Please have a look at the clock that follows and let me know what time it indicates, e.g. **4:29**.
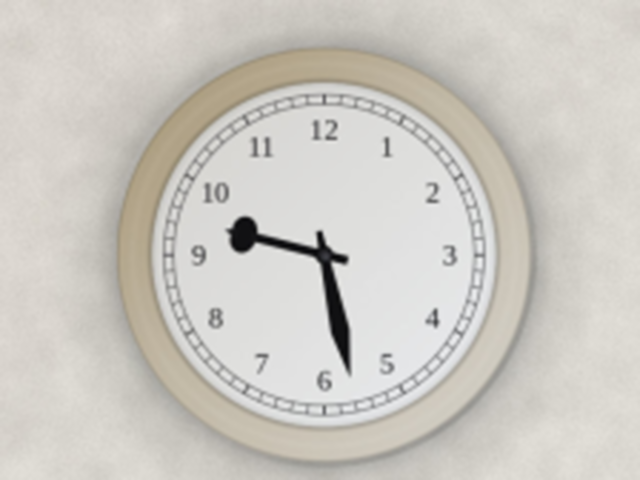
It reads **9:28**
